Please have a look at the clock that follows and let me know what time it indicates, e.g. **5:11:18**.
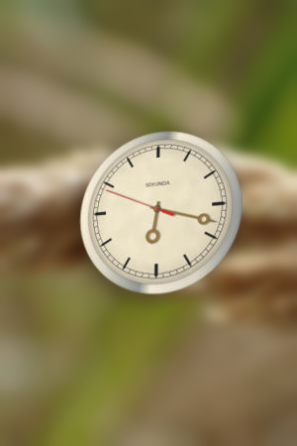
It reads **6:17:49**
